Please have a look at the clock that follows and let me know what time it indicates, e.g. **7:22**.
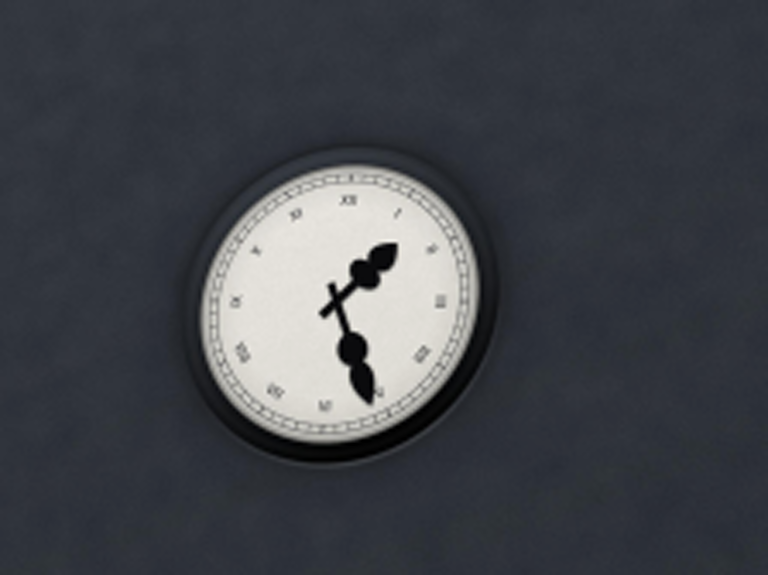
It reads **1:26**
